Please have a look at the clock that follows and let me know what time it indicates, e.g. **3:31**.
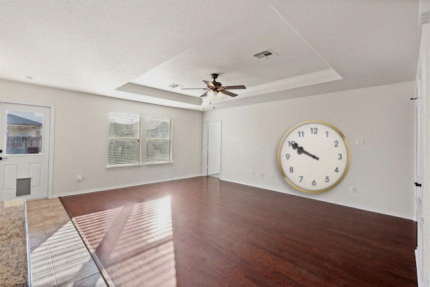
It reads **9:50**
